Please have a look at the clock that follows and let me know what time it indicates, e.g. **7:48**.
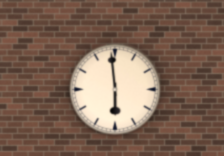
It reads **5:59**
